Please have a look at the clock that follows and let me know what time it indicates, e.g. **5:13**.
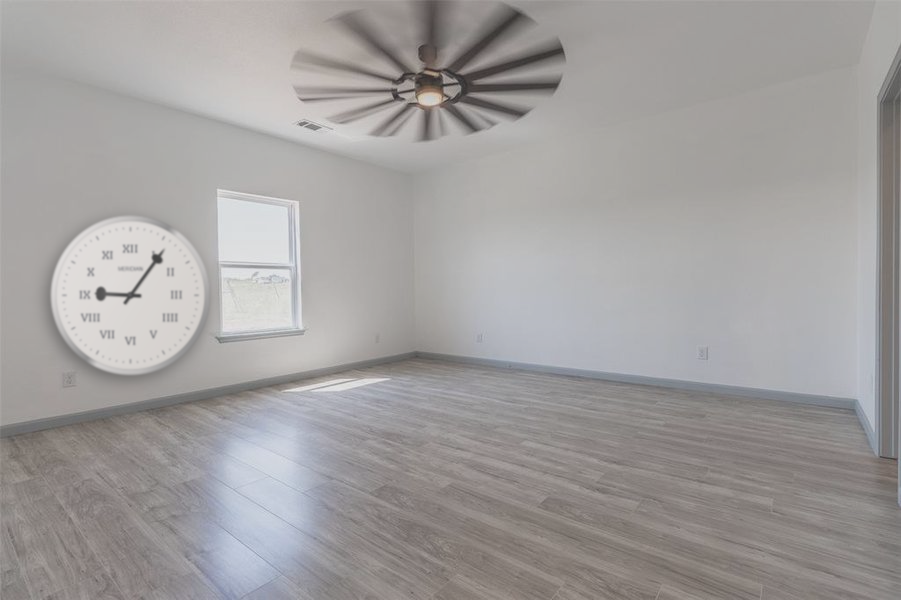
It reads **9:06**
